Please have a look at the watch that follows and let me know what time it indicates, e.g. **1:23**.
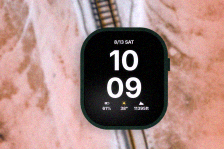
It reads **10:09**
